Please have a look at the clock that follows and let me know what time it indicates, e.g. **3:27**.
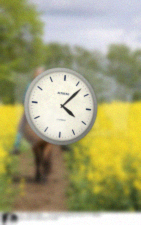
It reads **4:07**
